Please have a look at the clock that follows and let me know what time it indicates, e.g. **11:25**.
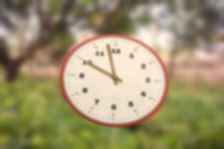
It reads **9:58**
